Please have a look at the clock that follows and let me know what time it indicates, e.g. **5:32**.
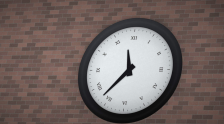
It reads **11:37**
